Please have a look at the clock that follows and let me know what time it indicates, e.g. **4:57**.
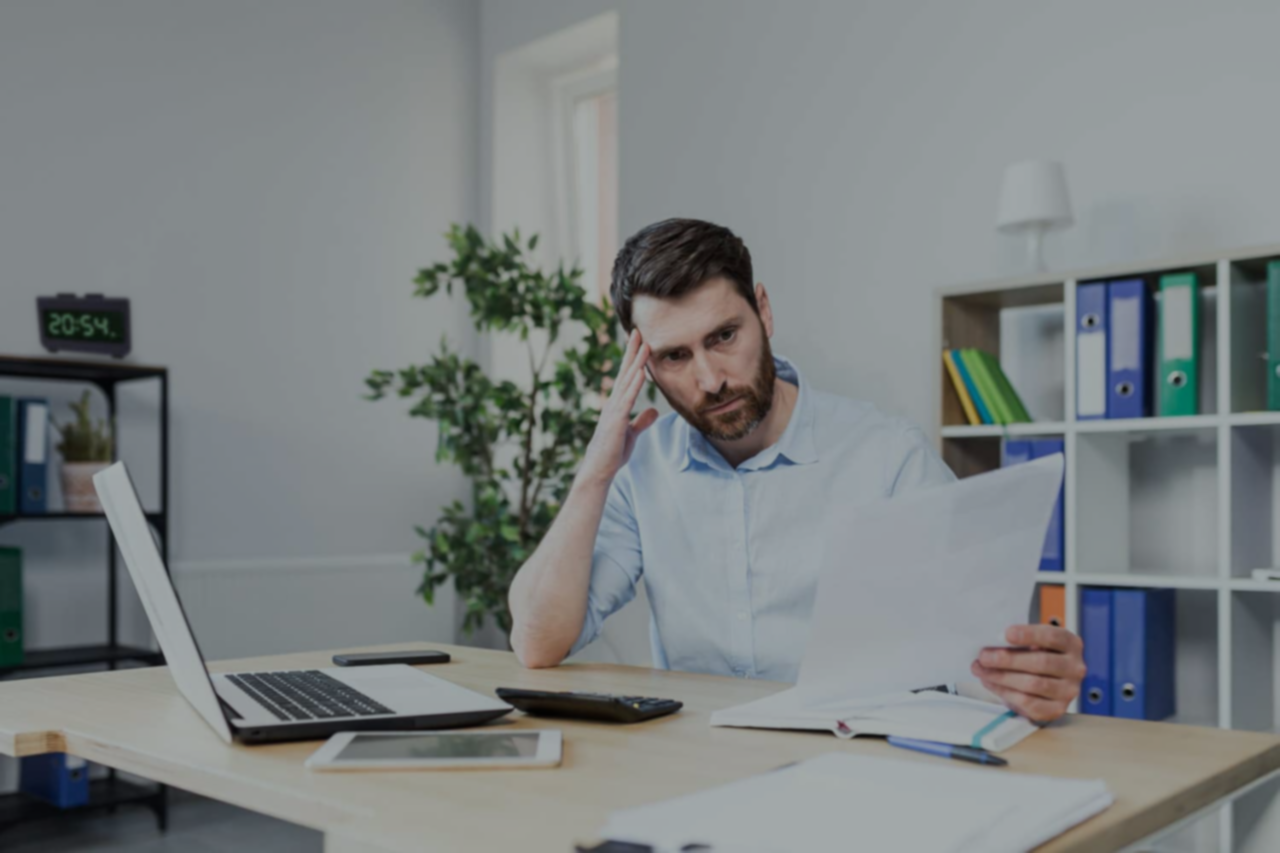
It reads **20:54**
